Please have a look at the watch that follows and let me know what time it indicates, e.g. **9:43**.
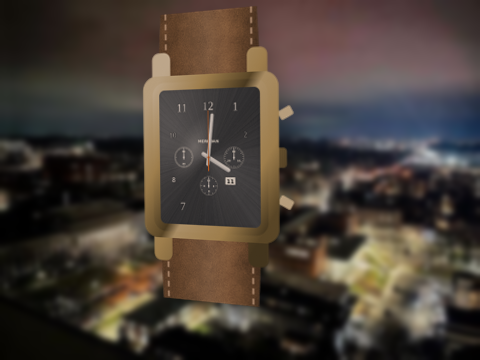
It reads **4:01**
